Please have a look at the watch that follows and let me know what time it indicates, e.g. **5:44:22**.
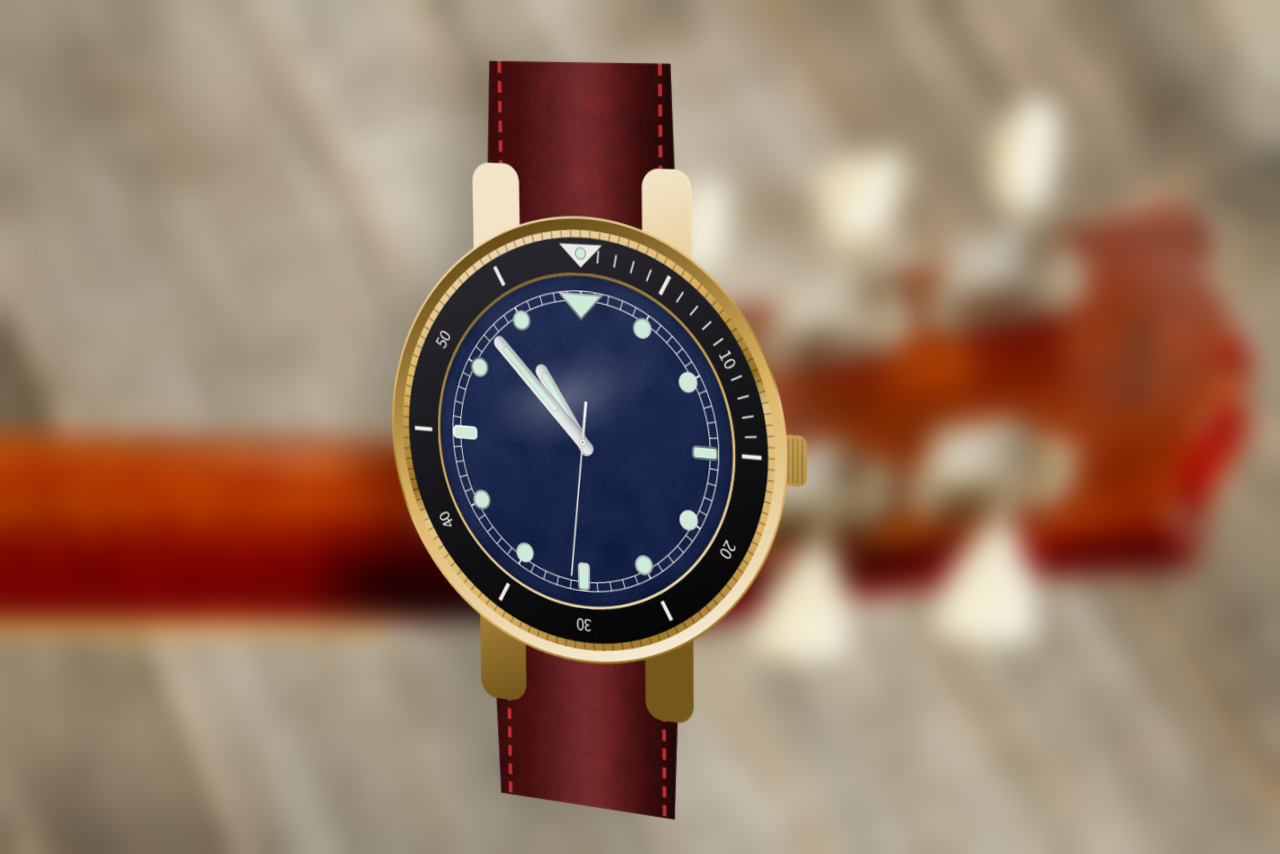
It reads **10:52:31**
